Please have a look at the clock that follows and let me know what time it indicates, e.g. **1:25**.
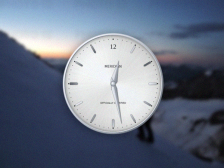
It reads **12:28**
